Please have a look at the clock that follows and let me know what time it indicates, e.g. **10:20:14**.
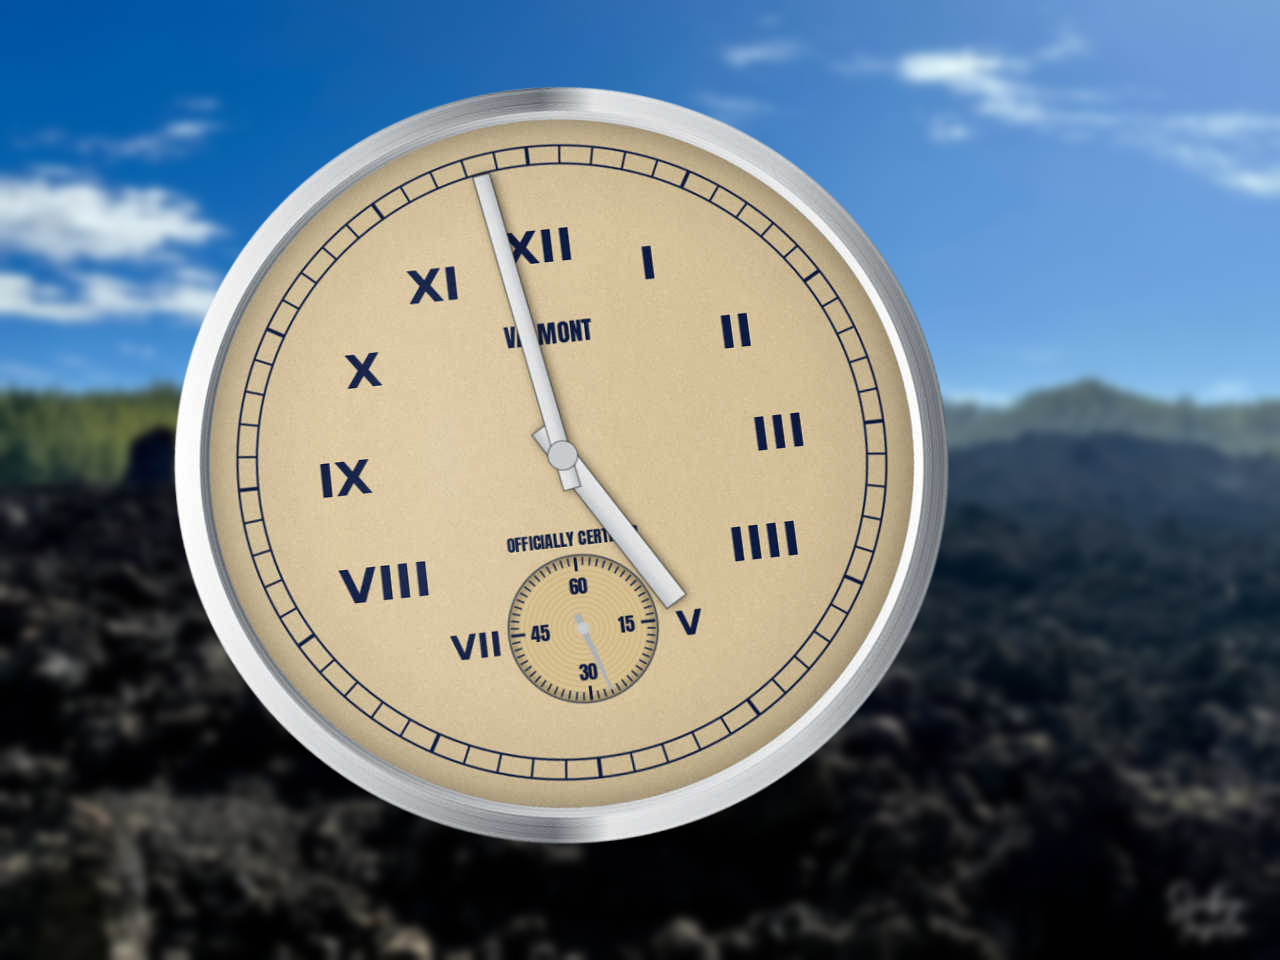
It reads **4:58:27**
